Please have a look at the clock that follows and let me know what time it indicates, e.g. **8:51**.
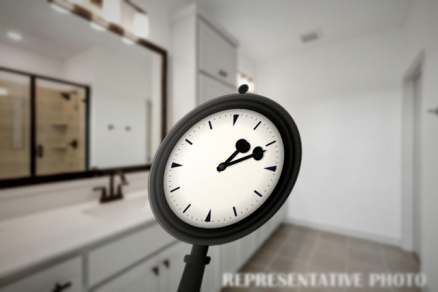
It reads **1:11**
